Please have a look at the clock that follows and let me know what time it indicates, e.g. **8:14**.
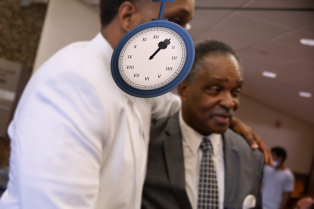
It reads **1:06**
